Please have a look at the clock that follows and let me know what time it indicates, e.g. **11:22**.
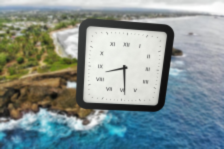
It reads **8:29**
